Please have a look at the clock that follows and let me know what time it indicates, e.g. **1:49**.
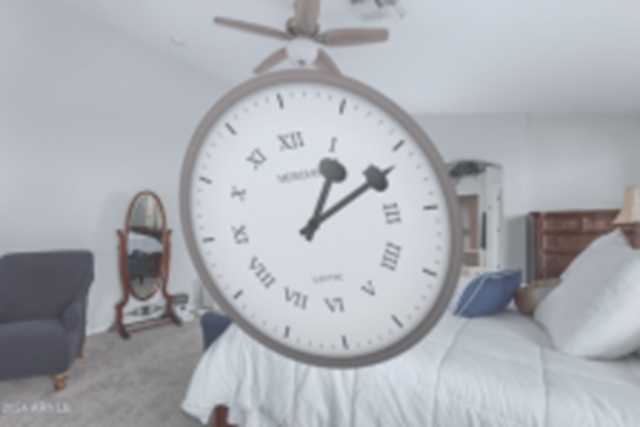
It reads **1:11**
